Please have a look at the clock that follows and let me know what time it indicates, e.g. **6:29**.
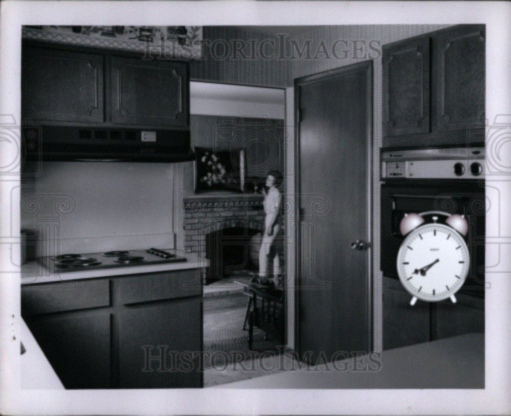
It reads **7:41**
